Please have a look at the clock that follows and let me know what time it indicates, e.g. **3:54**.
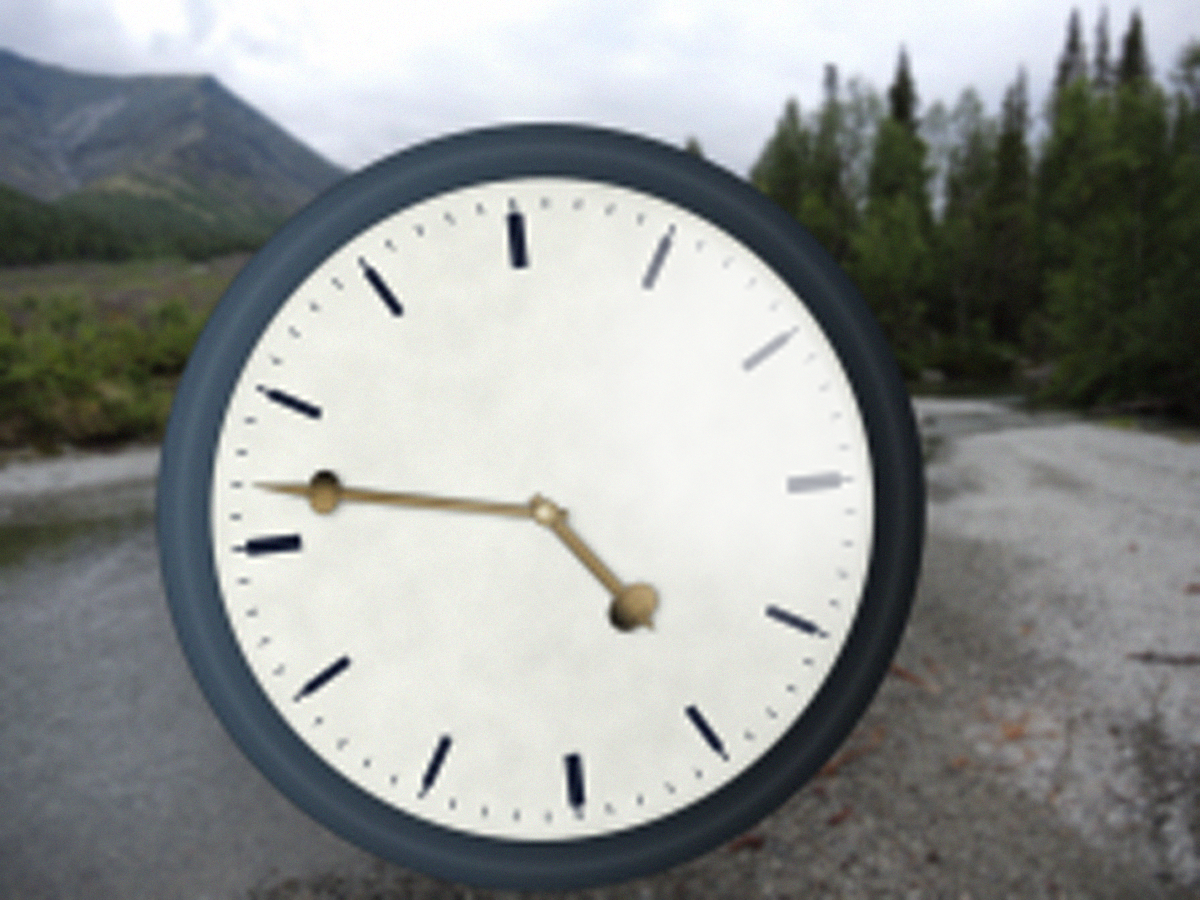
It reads **4:47**
